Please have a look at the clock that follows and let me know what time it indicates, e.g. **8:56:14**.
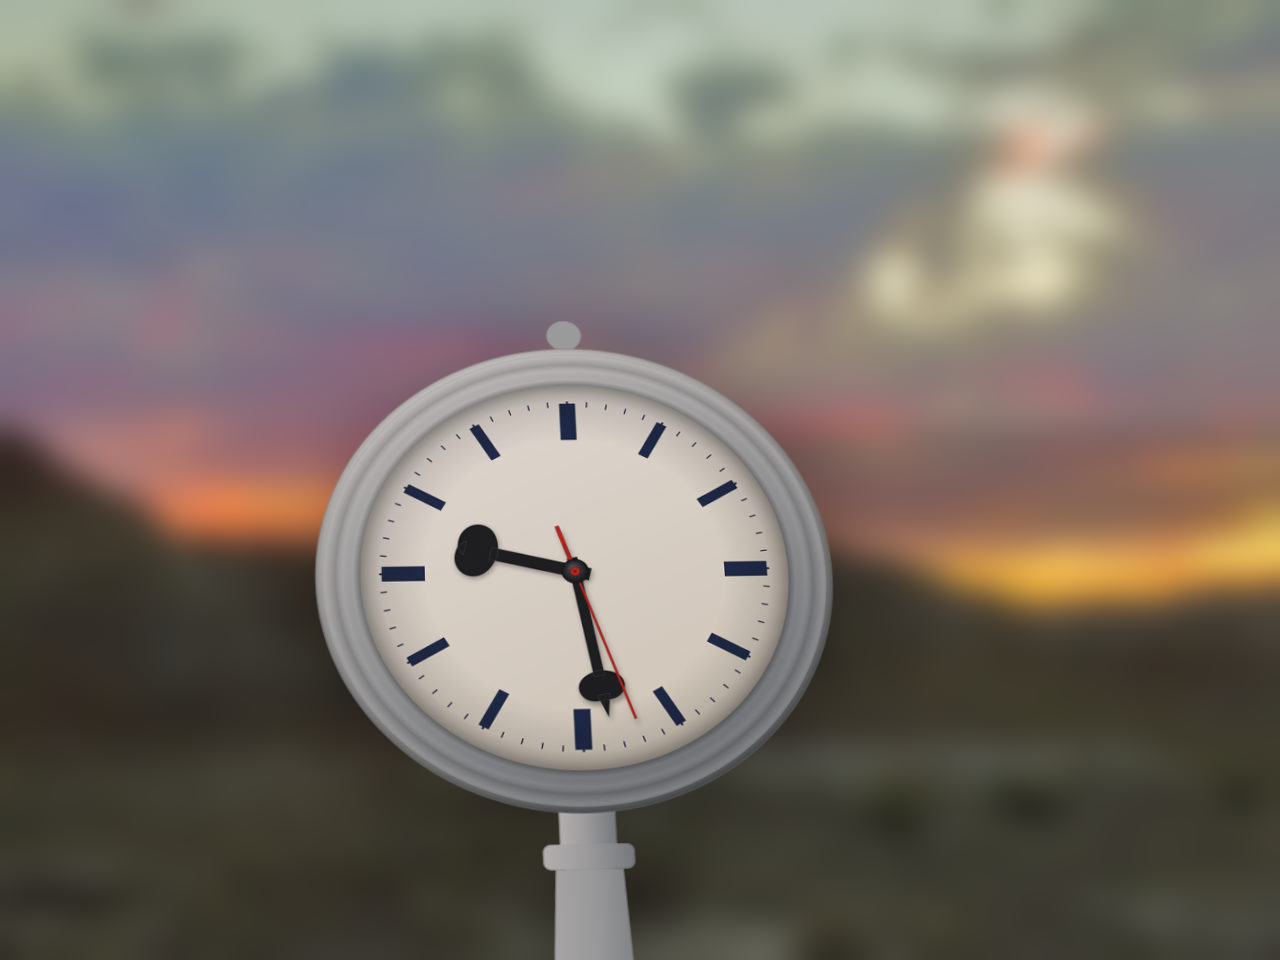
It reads **9:28:27**
